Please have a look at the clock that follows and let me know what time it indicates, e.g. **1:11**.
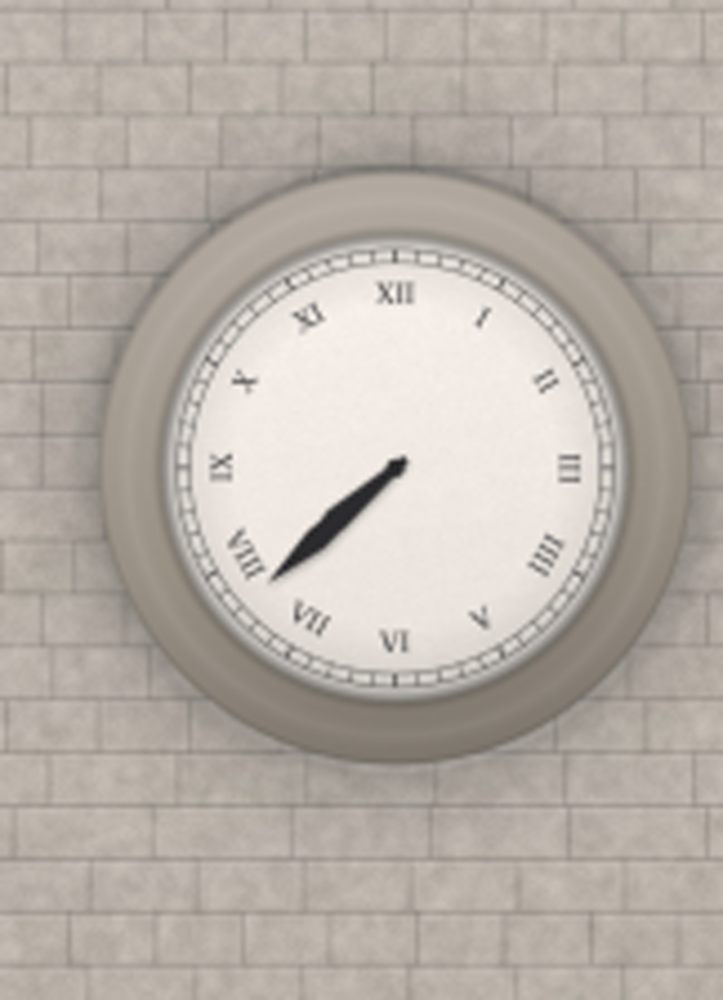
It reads **7:38**
